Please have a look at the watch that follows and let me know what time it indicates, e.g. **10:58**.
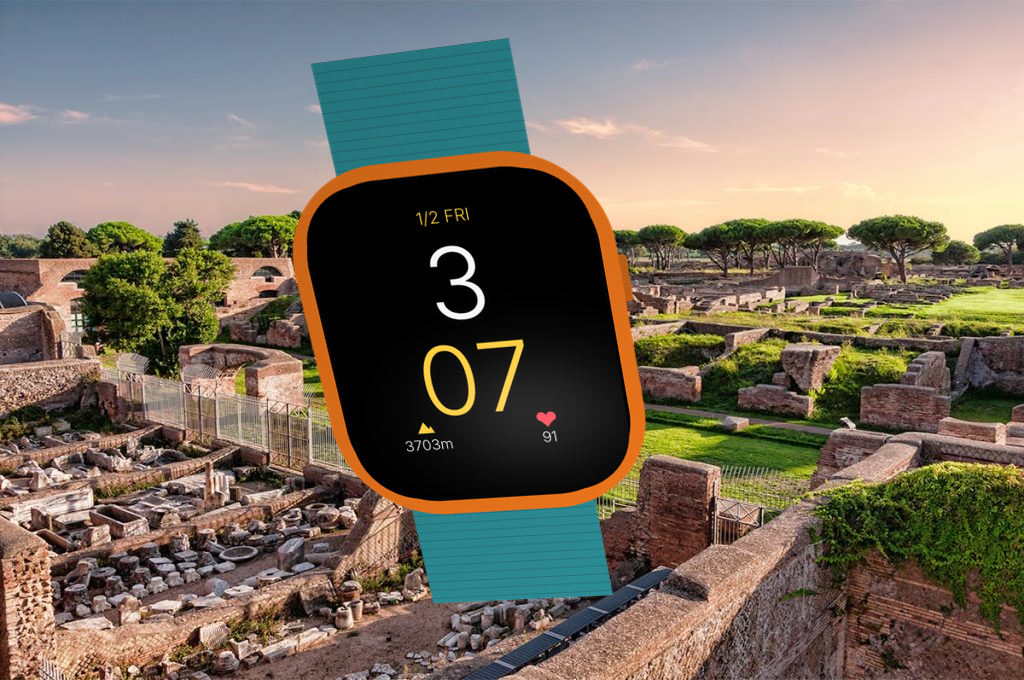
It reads **3:07**
